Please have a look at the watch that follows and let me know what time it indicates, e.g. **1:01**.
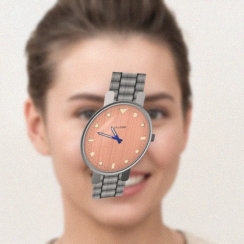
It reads **10:48**
